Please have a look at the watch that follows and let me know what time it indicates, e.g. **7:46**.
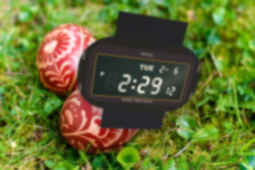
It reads **2:29**
